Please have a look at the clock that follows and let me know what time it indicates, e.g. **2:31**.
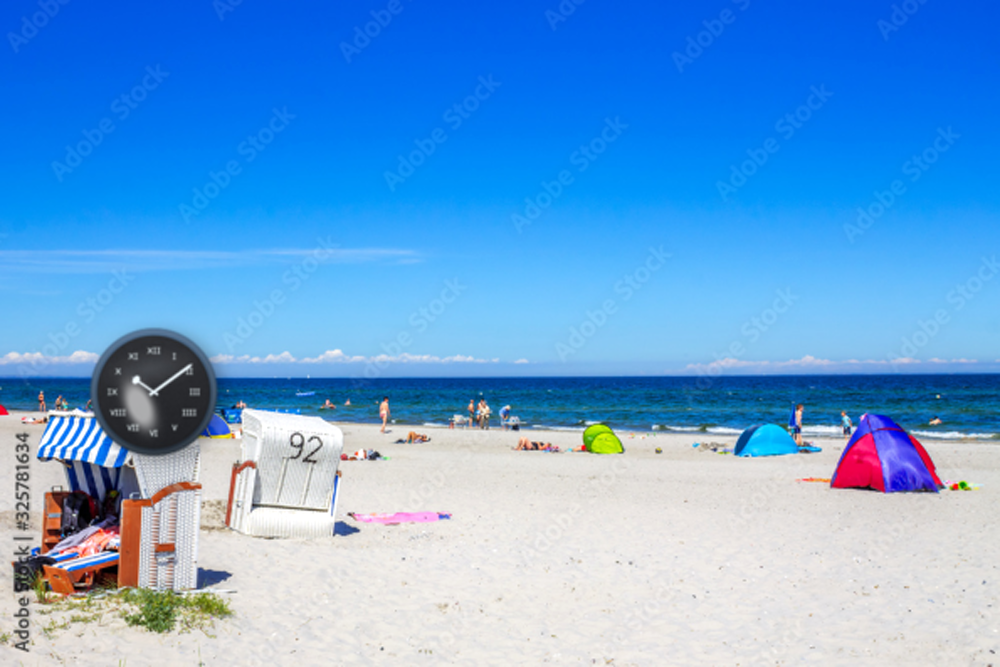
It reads **10:09**
